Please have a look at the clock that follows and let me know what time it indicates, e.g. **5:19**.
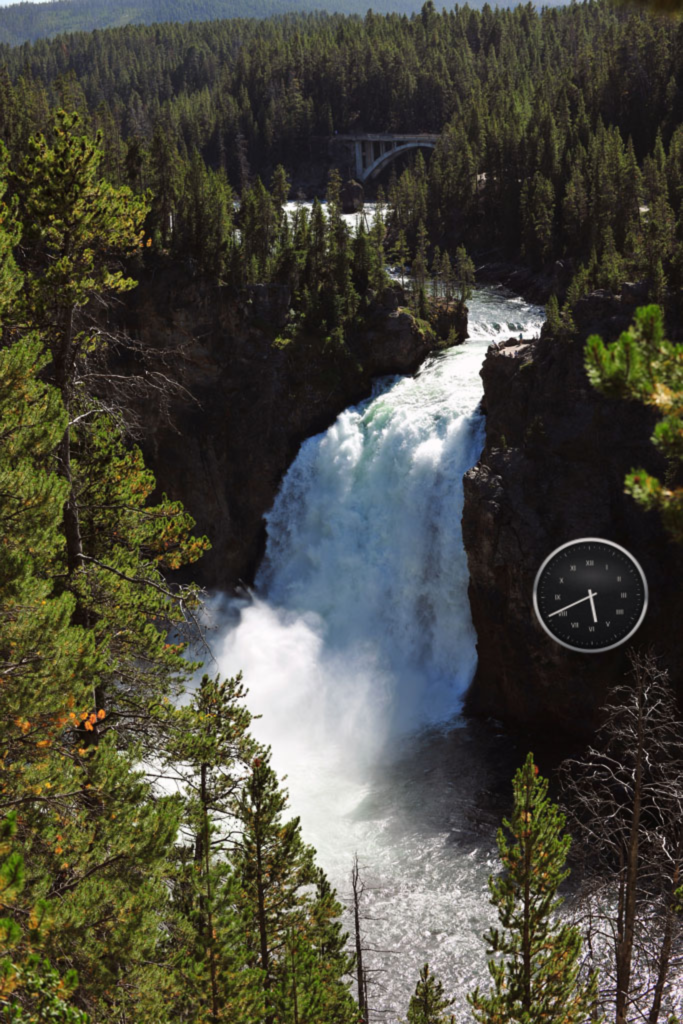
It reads **5:41**
